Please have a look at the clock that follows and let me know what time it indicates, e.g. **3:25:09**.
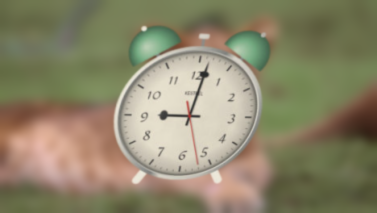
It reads **9:01:27**
